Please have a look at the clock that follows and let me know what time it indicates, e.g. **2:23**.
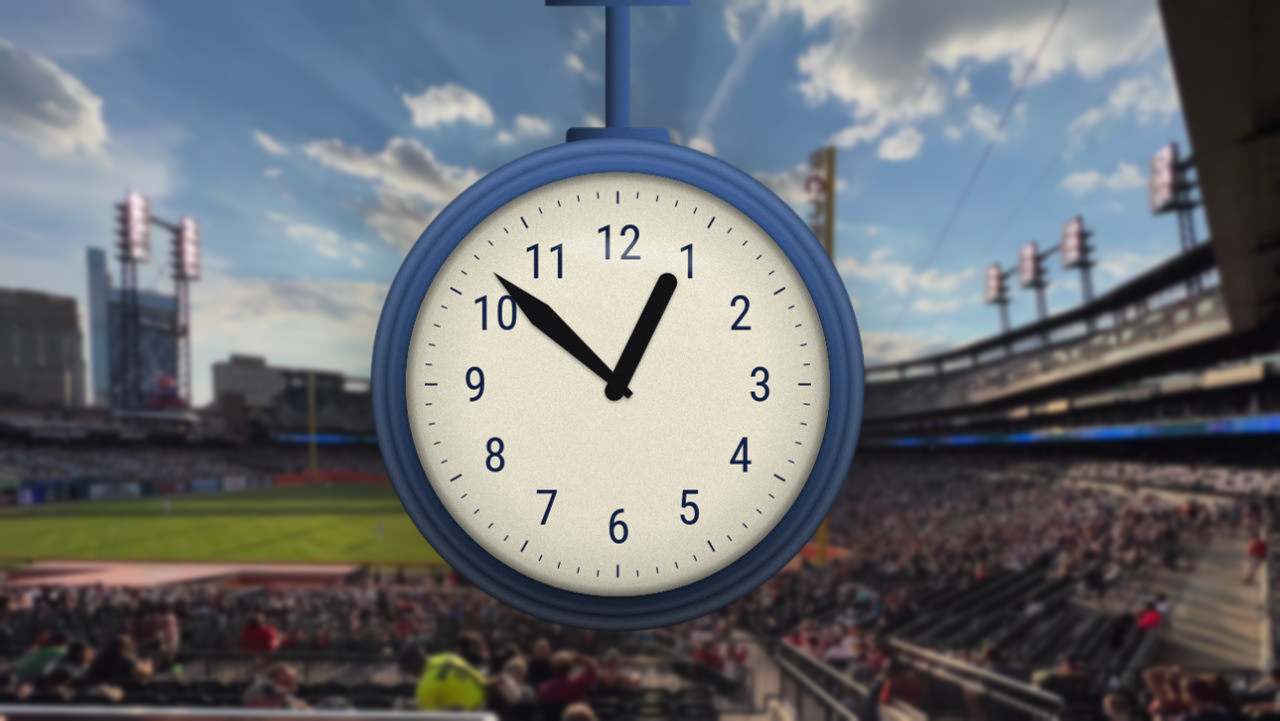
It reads **12:52**
